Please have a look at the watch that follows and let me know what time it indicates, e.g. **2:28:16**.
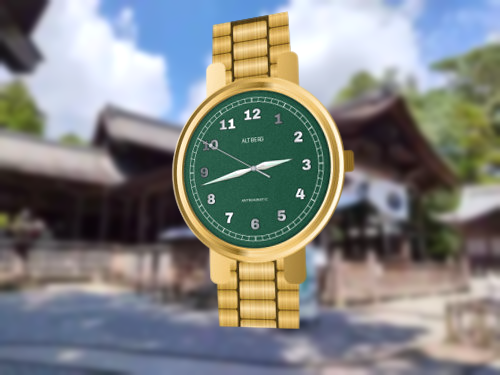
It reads **2:42:50**
